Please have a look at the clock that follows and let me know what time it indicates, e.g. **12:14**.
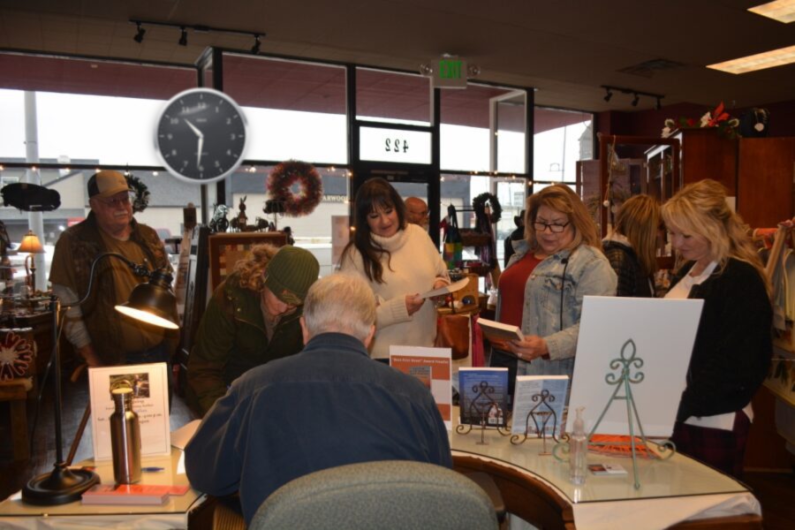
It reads **10:31**
